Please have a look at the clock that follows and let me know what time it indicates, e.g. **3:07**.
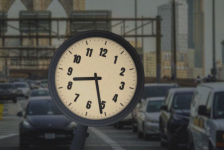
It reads **8:26**
